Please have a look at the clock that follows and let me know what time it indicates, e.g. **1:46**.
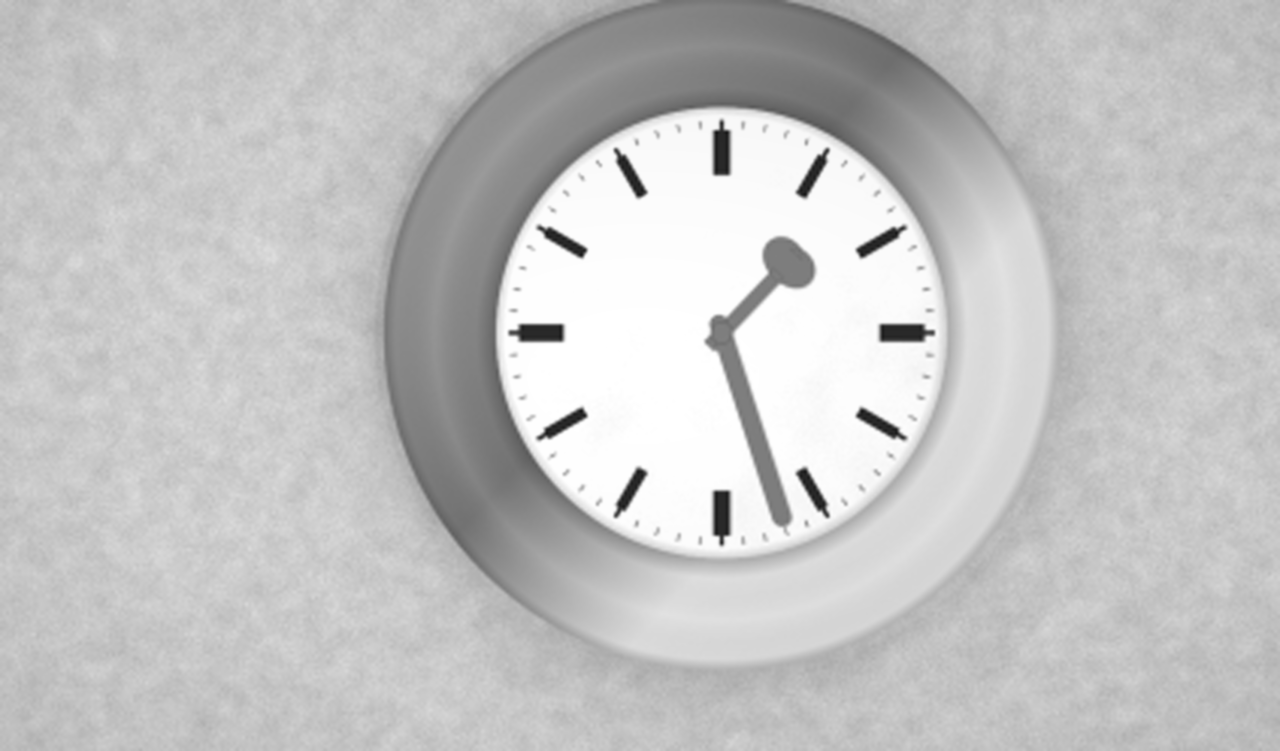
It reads **1:27**
